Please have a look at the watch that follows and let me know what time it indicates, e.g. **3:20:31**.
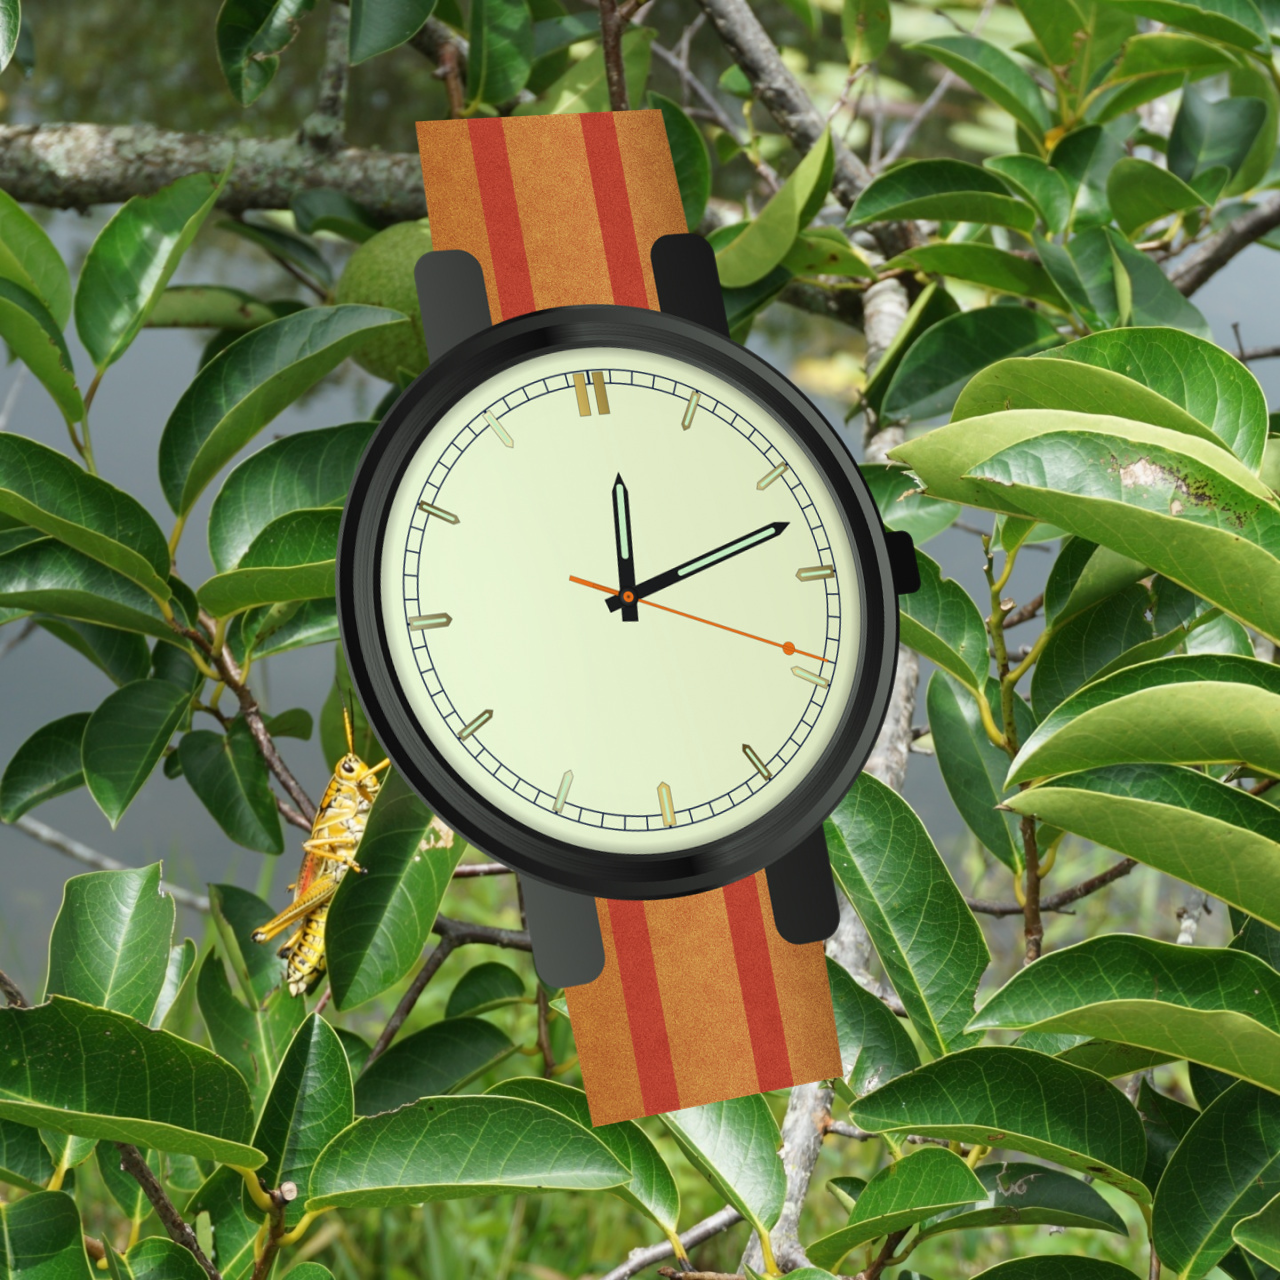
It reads **12:12:19**
